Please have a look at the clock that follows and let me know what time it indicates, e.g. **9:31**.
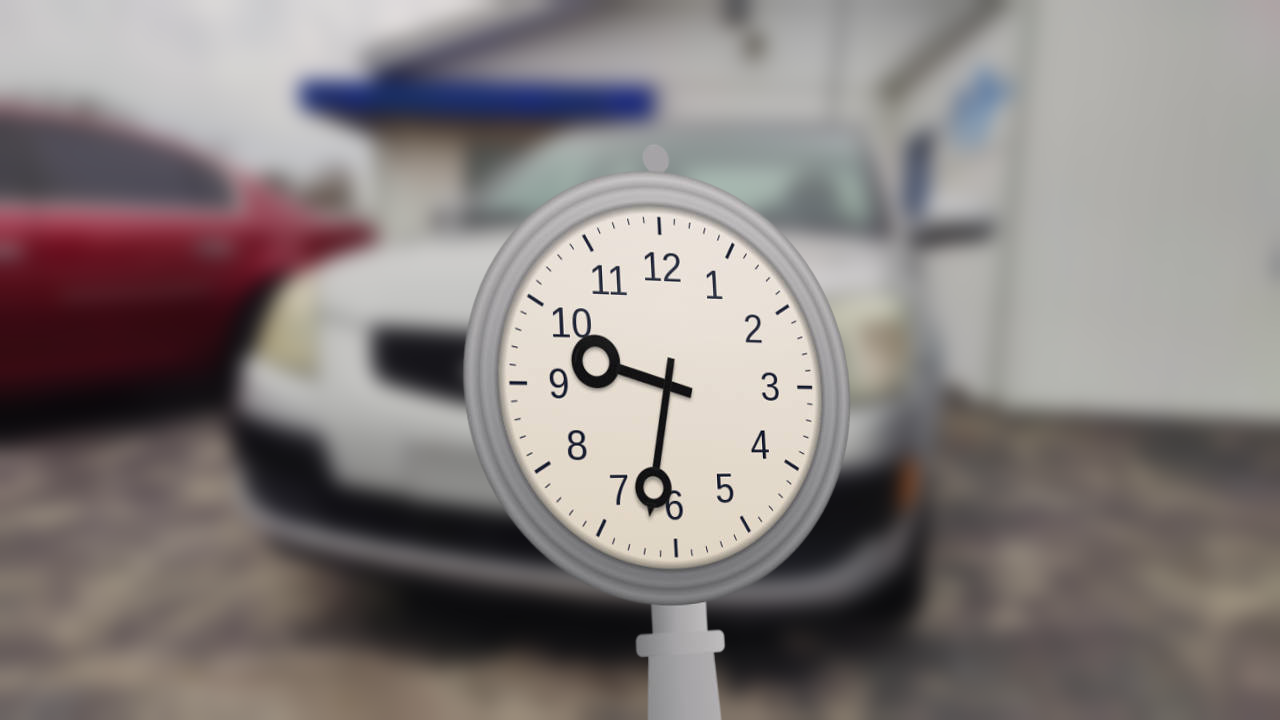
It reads **9:32**
